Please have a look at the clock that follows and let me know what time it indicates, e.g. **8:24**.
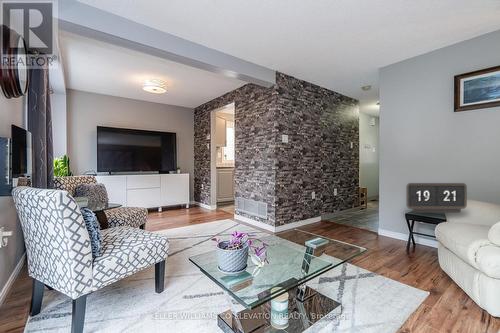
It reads **19:21**
